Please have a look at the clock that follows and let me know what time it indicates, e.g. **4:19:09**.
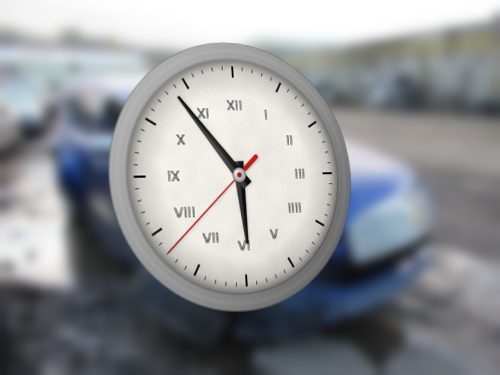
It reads **5:53:38**
